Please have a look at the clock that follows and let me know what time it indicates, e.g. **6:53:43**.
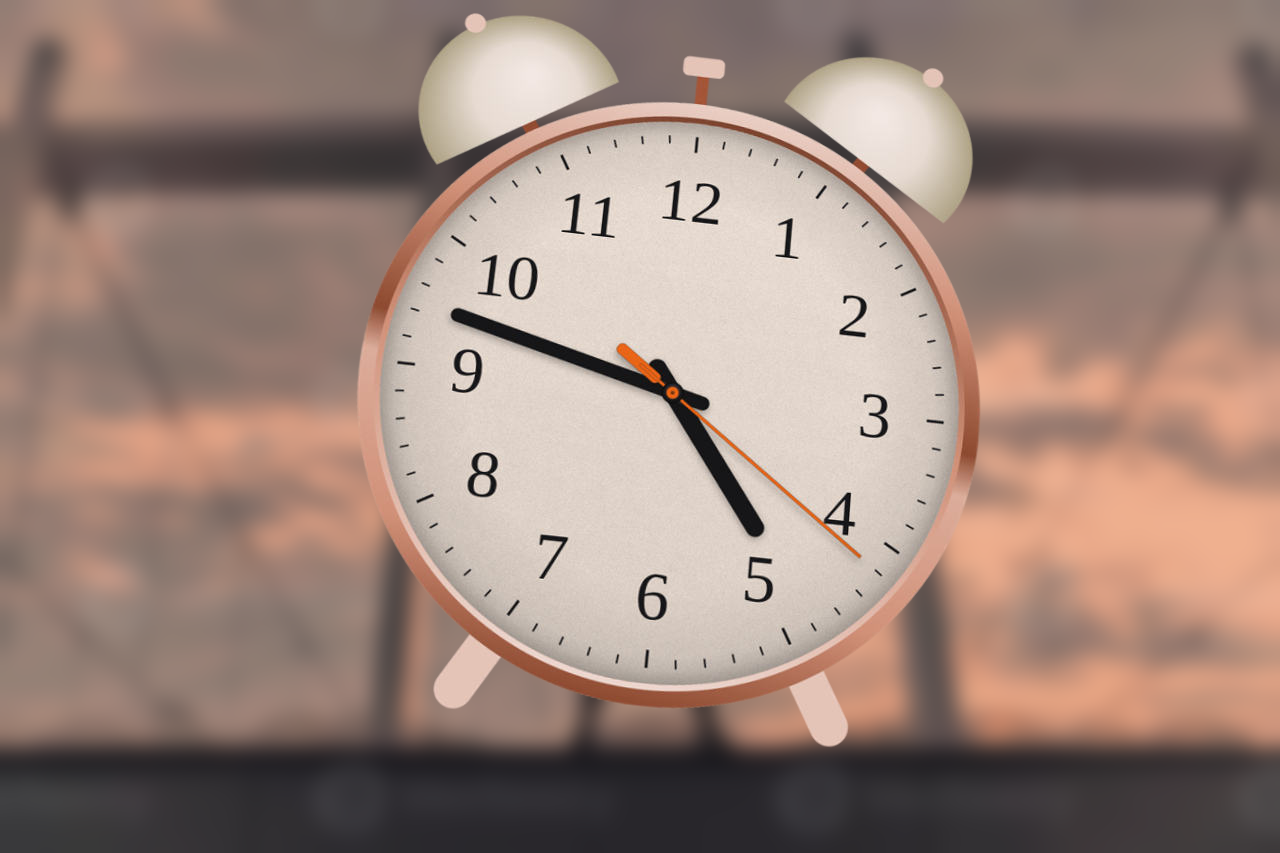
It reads **4:47:21**
